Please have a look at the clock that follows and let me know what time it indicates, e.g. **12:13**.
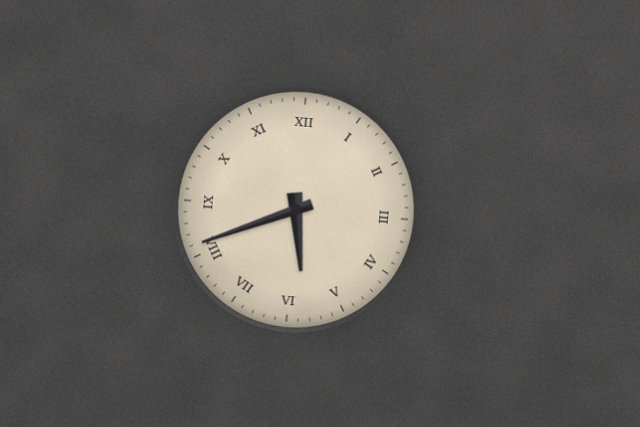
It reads **5:41**
